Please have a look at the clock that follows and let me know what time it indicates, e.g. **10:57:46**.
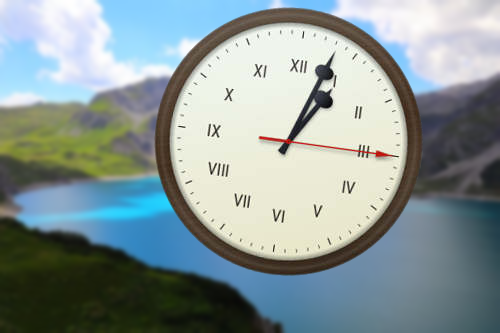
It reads **1:03:15**
